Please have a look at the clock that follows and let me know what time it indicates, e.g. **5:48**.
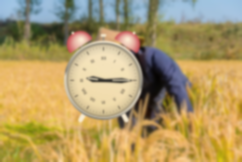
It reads **9:15**
